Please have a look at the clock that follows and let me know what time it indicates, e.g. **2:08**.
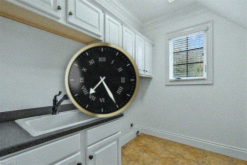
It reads **7:25**
